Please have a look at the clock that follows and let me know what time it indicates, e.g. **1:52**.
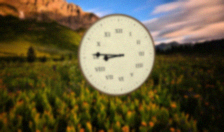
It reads **8:46**
